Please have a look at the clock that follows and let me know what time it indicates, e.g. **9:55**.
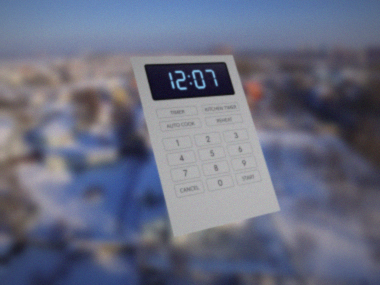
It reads **12:07**
